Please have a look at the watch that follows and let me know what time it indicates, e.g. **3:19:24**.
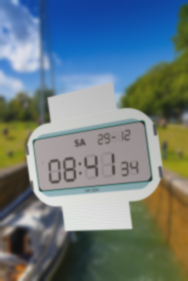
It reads **8:41:34**
